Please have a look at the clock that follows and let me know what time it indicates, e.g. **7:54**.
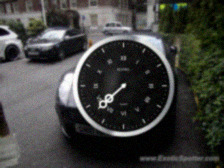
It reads **7:38**
